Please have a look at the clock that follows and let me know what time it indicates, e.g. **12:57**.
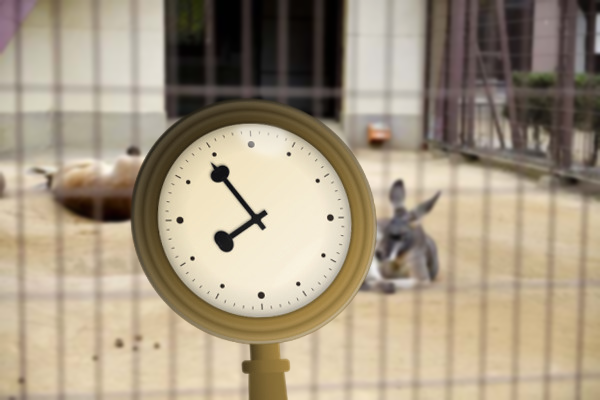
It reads **7:54**
